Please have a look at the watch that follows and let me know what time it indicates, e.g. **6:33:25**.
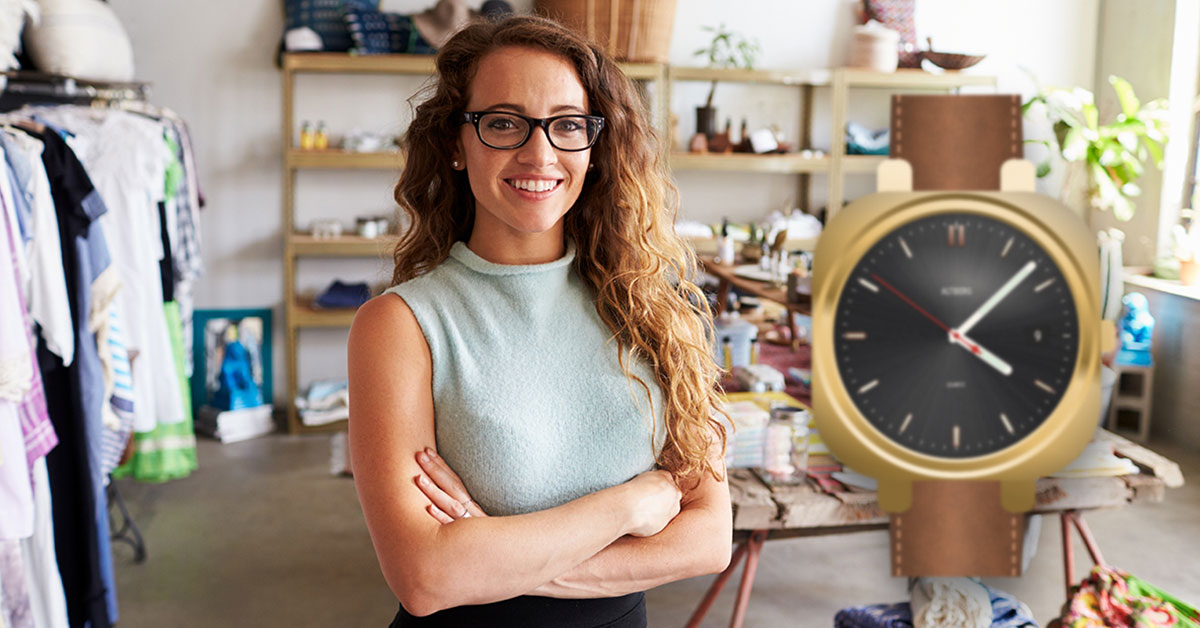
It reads **4:07:51**
